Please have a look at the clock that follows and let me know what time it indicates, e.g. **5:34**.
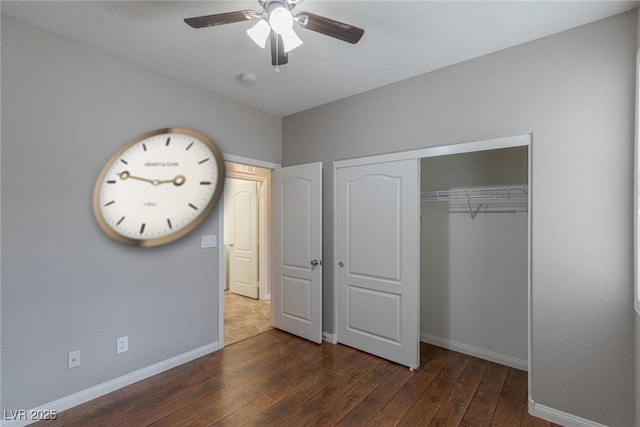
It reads **2:47**
